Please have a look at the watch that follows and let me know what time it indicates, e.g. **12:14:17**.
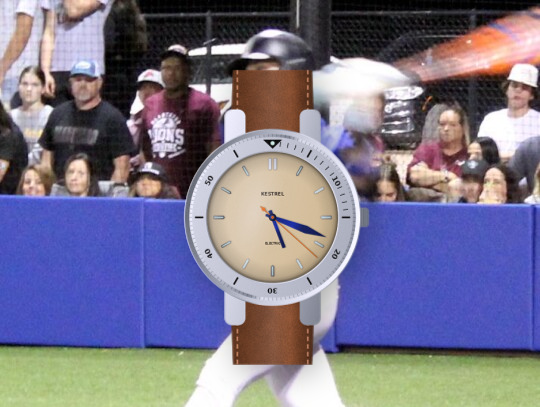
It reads **5:18:22**
